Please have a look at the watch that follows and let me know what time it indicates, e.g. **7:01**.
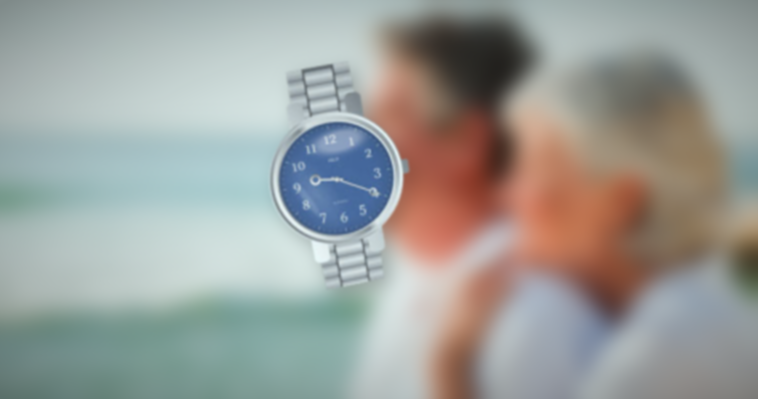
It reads **9:20**
